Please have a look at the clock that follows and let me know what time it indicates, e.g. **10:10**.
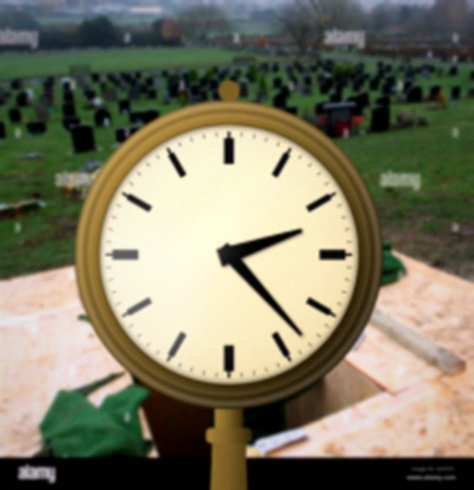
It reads **2:23**
